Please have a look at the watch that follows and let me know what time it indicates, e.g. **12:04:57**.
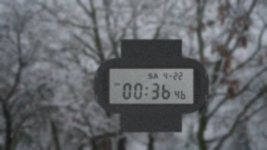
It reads **0:36:46**
